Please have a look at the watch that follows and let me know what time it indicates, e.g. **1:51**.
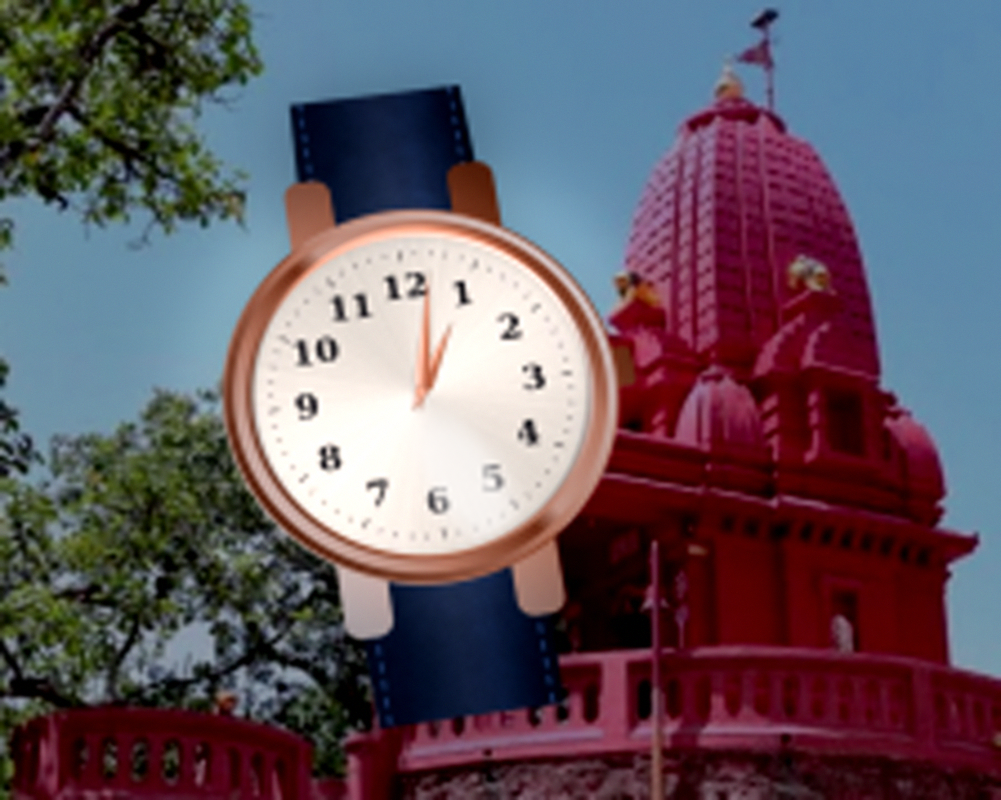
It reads **1:02**
